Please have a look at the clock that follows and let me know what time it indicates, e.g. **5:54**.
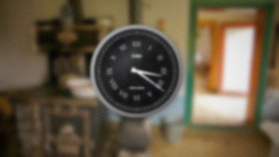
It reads **3:21**
